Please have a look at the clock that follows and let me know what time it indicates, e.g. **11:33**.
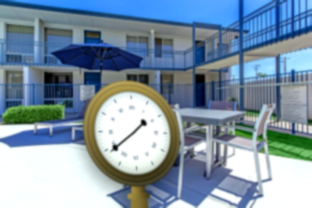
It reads **1:39**
